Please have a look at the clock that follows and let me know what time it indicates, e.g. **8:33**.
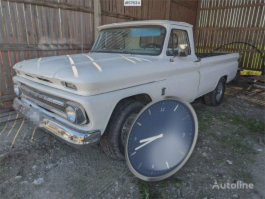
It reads **8:41**
